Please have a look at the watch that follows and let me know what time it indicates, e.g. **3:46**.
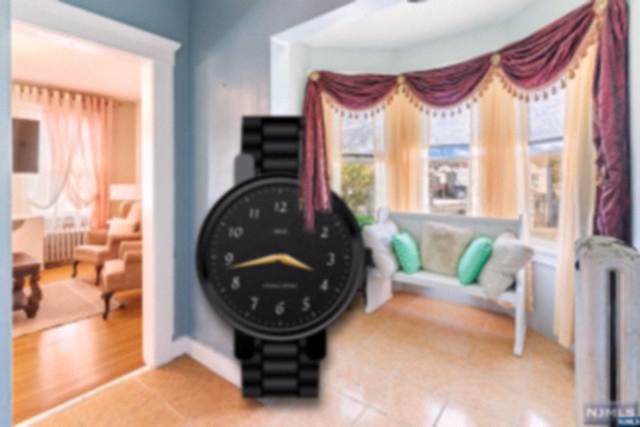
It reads **3:43**
